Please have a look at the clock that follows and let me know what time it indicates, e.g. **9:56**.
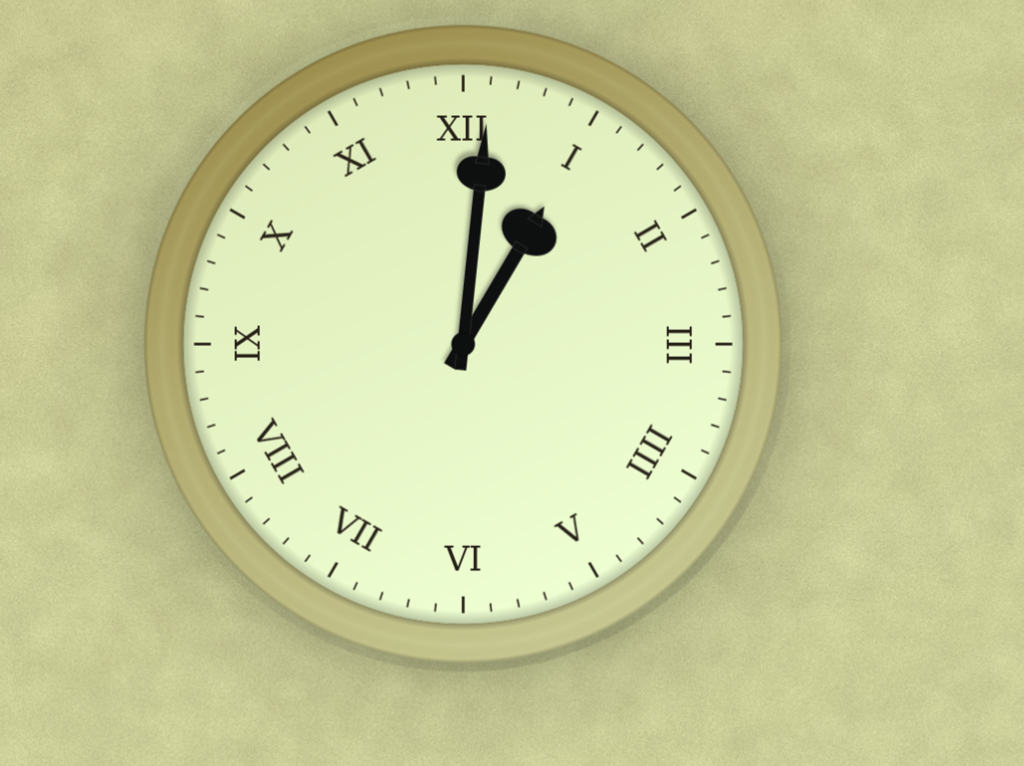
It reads **1:01**
